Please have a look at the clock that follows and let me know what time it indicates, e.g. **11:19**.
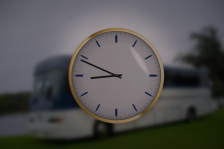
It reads **8:49**
